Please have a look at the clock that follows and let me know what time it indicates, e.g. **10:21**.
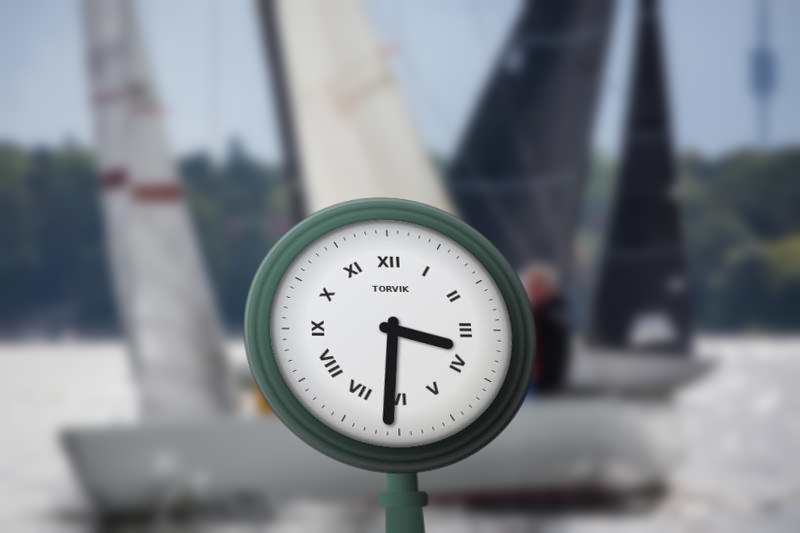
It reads **3:31**
